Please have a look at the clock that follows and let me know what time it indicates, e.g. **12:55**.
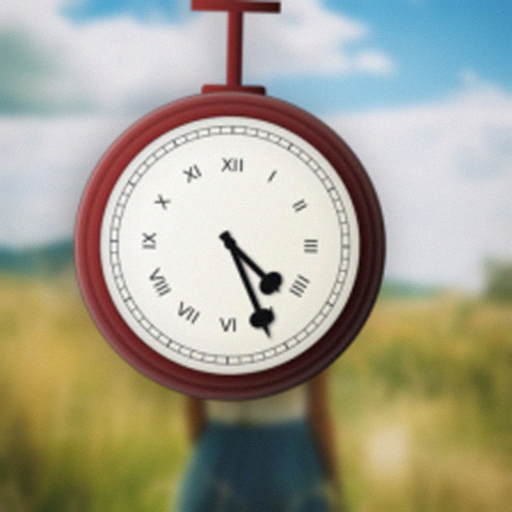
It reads **4:26**
